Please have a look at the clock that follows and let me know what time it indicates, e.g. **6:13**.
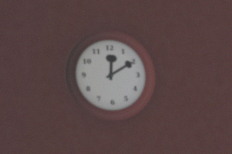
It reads **12:10**
